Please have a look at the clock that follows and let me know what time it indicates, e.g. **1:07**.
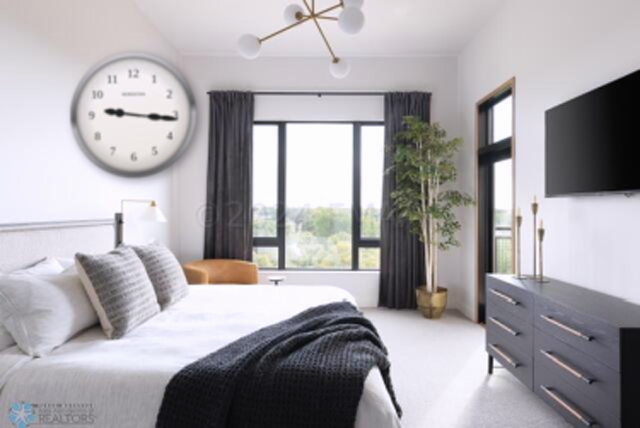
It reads **9:16**
